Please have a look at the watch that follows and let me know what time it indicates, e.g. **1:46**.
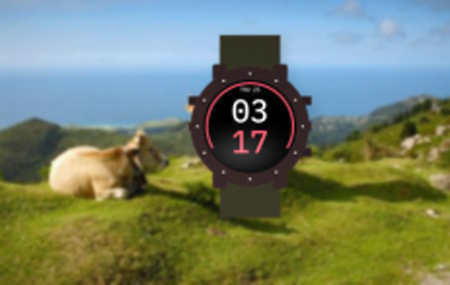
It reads **3:17**
